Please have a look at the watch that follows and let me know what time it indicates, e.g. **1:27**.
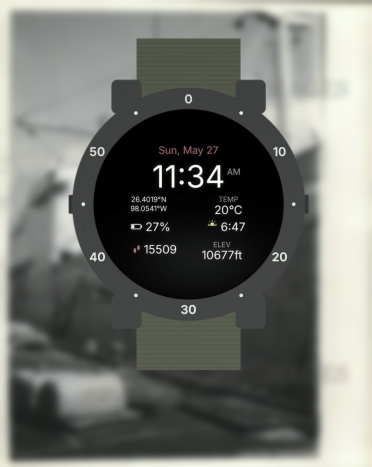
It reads **11:34**
